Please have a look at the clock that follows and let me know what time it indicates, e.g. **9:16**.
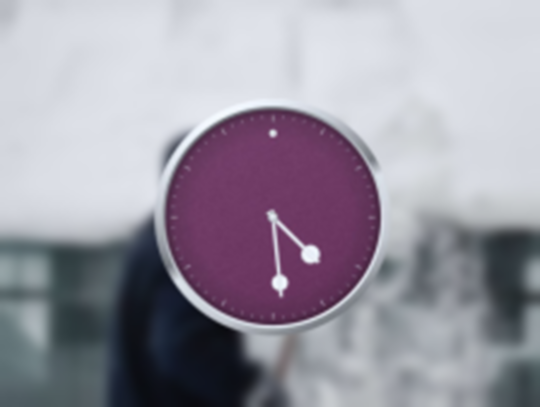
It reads **4:29**
